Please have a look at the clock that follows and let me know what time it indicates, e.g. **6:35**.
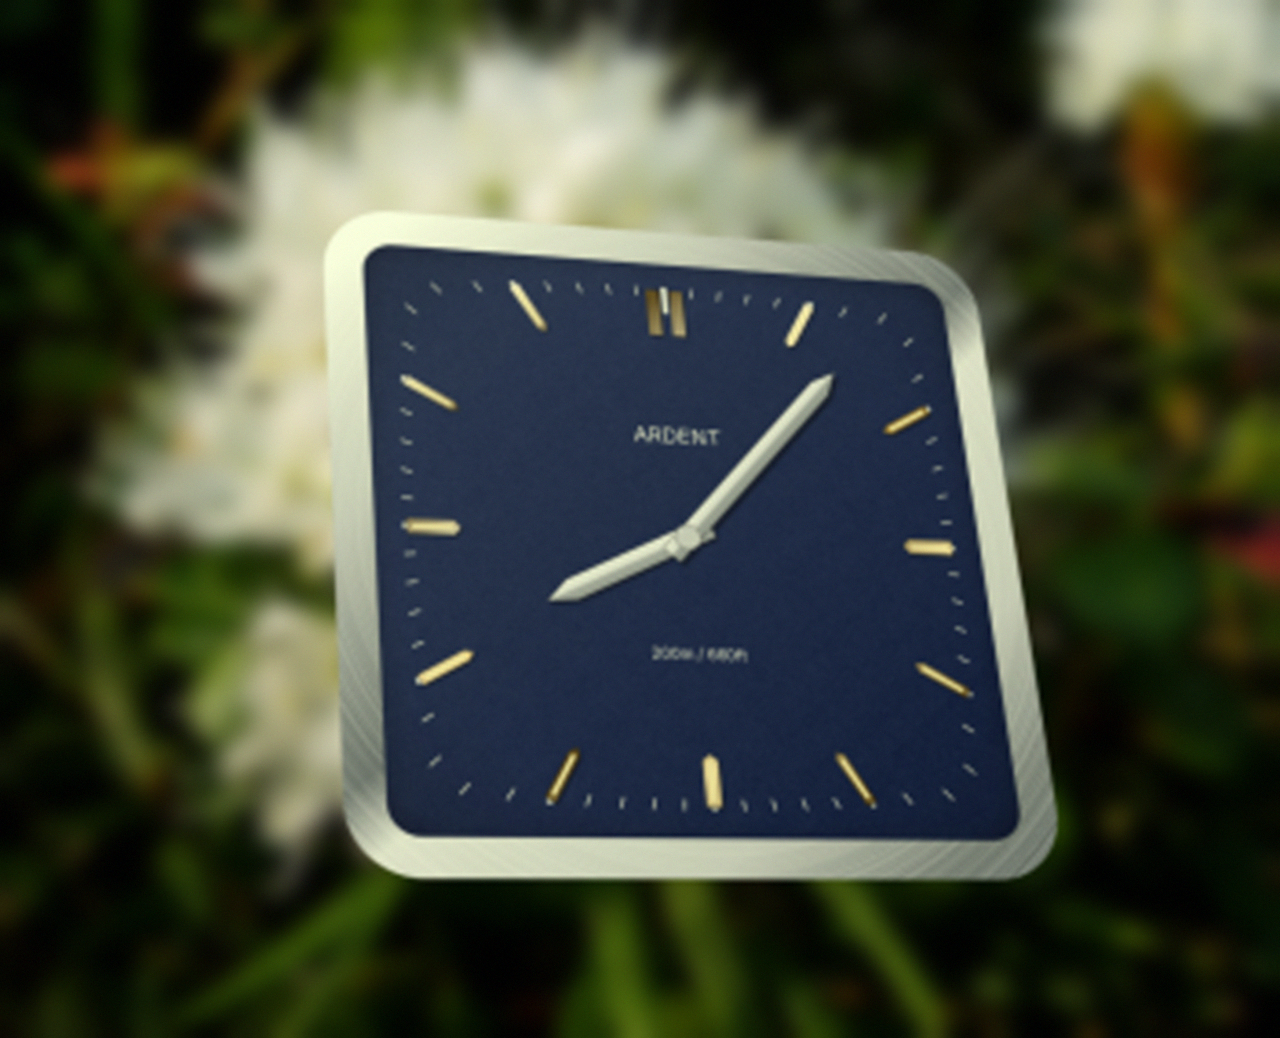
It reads **8:07**
